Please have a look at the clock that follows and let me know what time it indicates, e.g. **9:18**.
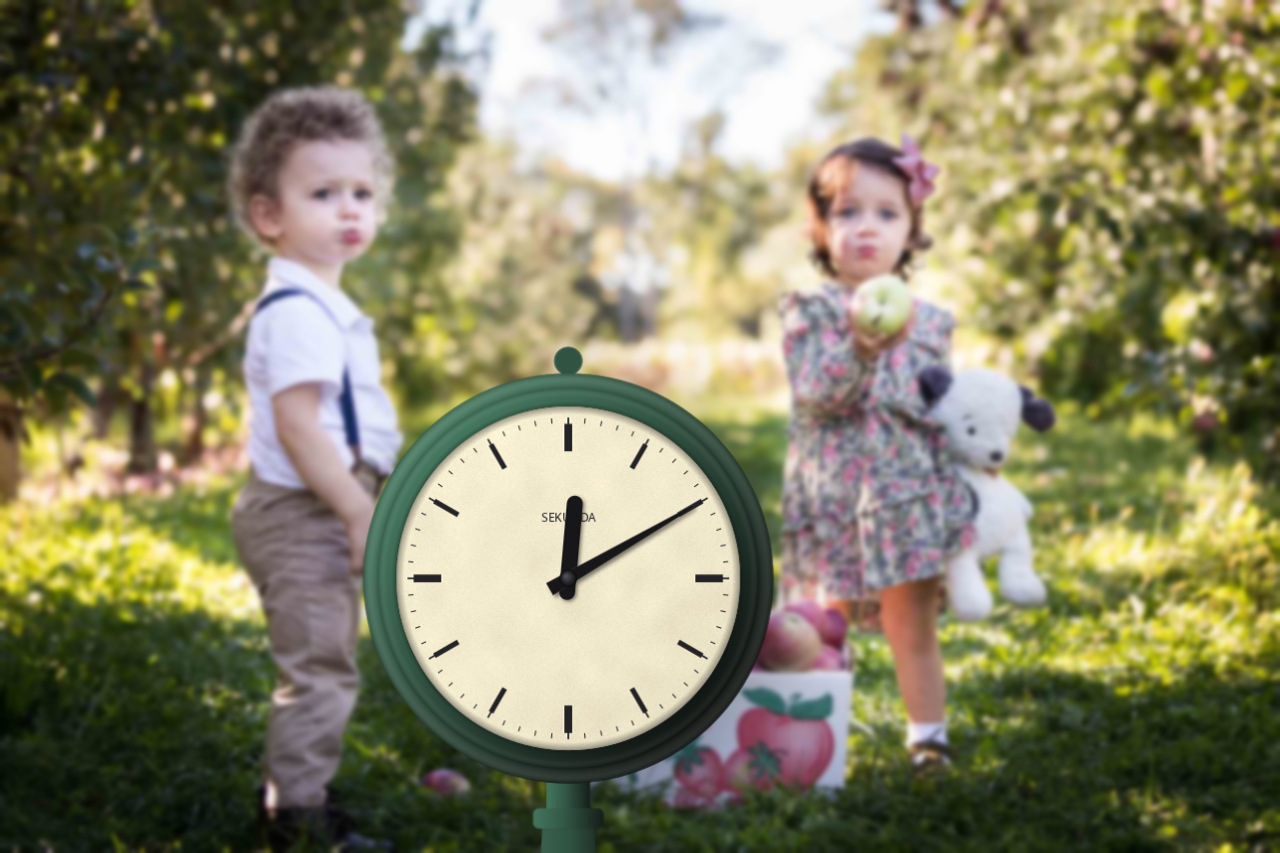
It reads **12:10**
